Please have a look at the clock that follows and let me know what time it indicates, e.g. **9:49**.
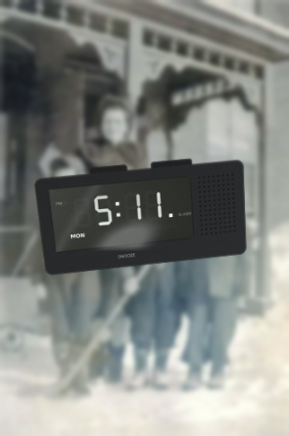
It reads **5:11**
